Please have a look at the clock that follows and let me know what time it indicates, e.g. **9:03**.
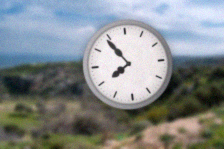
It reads **7:54**
